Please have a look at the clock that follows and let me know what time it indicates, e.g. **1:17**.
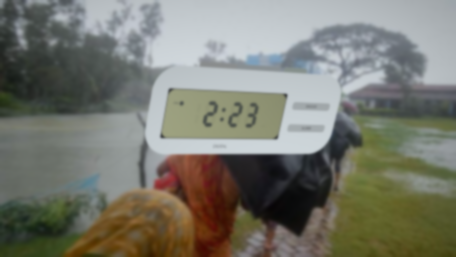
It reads **2:23**
